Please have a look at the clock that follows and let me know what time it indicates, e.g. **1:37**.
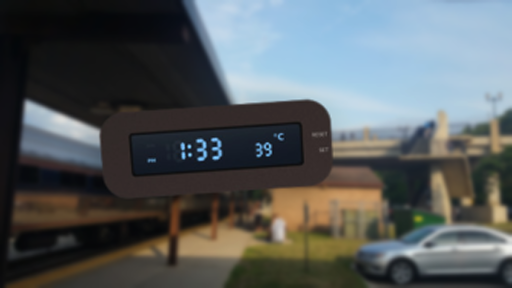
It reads **1:33**
